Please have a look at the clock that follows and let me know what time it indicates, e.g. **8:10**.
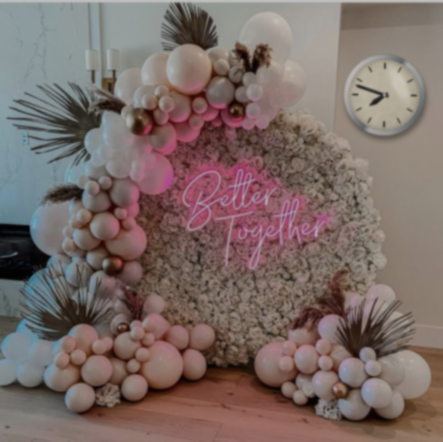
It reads **7:48**
